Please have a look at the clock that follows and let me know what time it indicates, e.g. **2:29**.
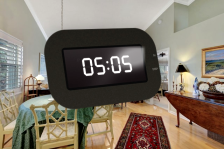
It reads **5:05**
